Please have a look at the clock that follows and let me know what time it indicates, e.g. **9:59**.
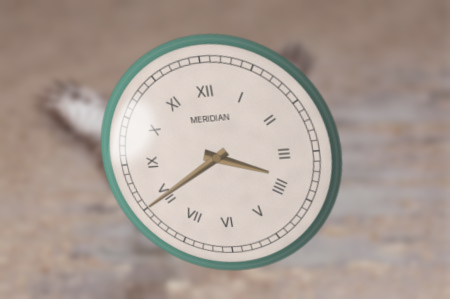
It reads **3:40**
